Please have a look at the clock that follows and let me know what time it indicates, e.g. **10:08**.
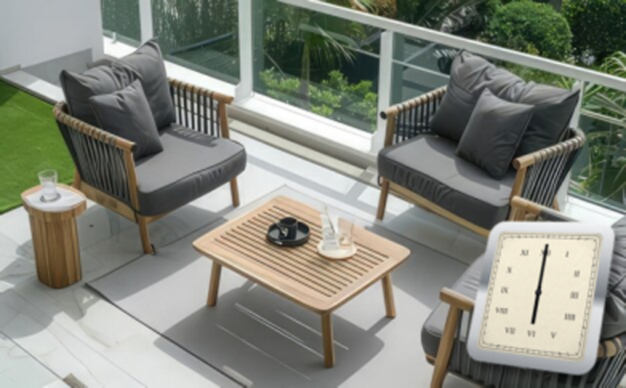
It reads **6:00**
